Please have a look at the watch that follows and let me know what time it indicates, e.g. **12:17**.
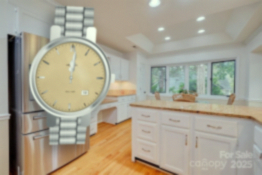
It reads **12:01**
